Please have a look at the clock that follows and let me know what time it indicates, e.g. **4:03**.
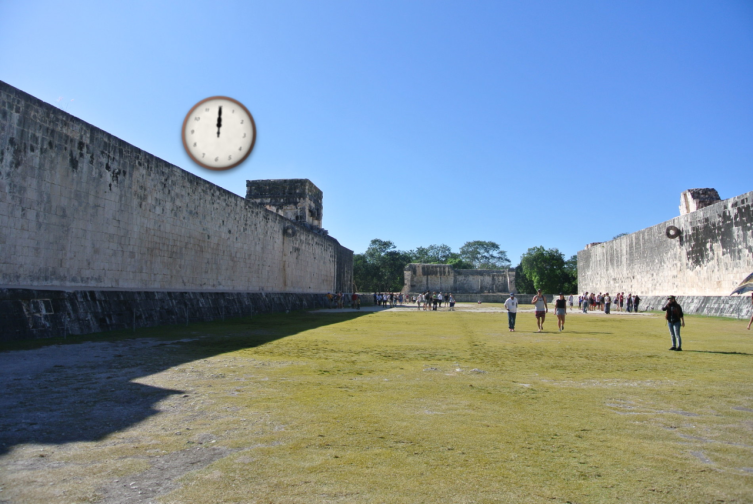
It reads **12:00**
